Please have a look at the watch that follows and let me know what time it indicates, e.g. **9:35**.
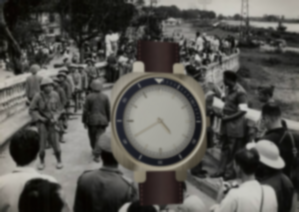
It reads **4:40**
